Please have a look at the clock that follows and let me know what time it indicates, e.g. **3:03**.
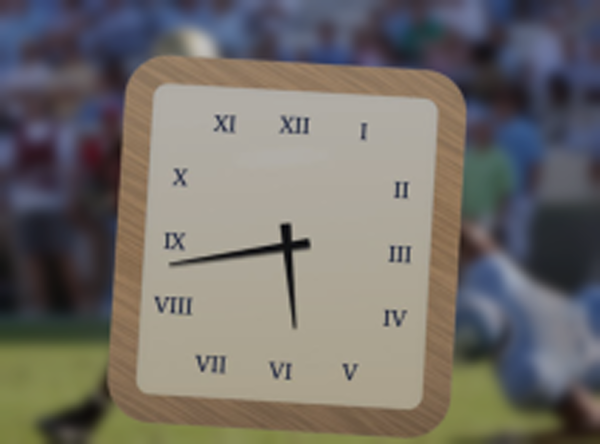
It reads **5:43**
